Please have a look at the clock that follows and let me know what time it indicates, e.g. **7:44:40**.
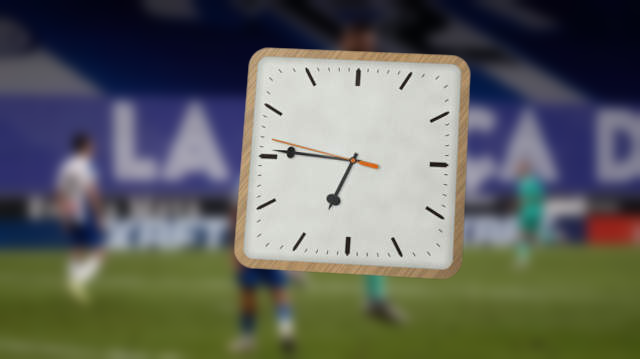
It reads **6:45:47**
